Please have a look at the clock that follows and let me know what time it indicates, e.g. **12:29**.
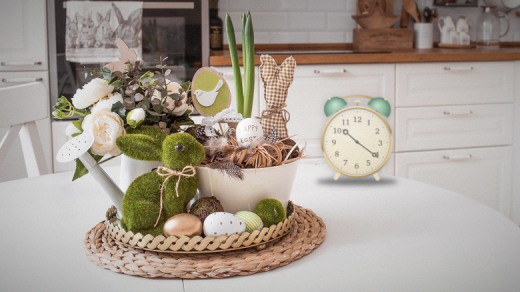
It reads **10:21**
